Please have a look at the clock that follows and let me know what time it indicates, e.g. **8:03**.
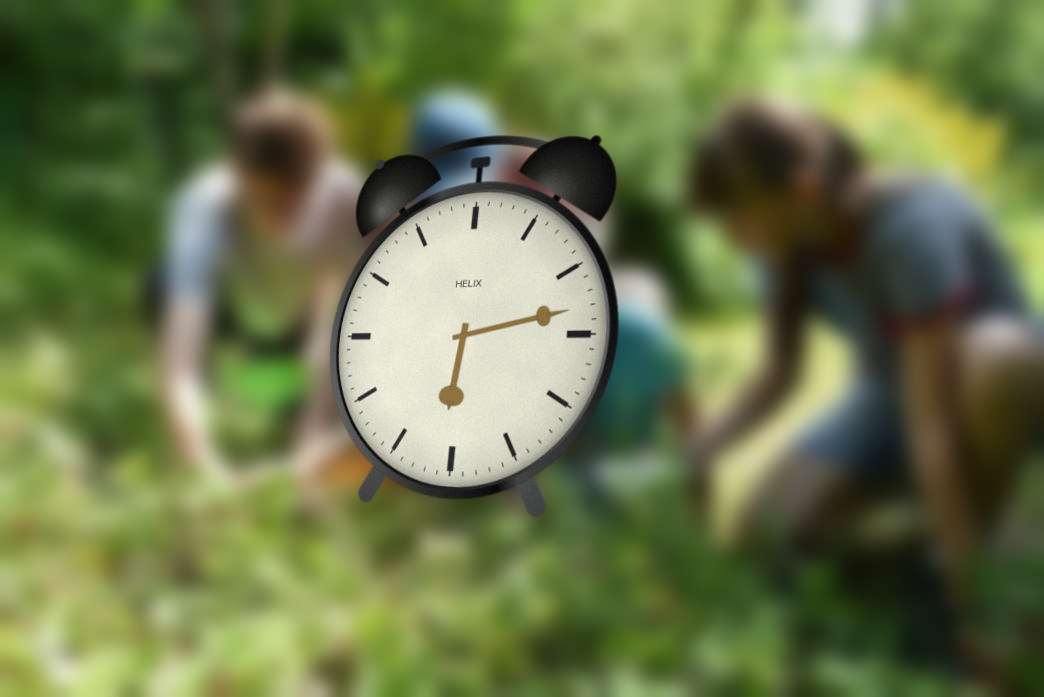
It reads **6:13**
